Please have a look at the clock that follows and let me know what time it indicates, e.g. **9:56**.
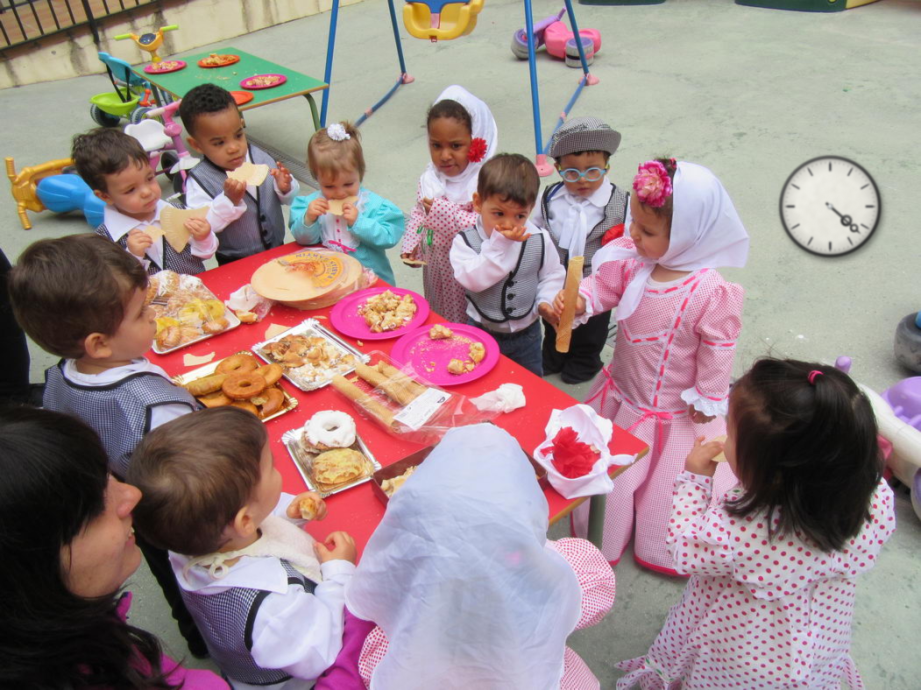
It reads **4:22**
